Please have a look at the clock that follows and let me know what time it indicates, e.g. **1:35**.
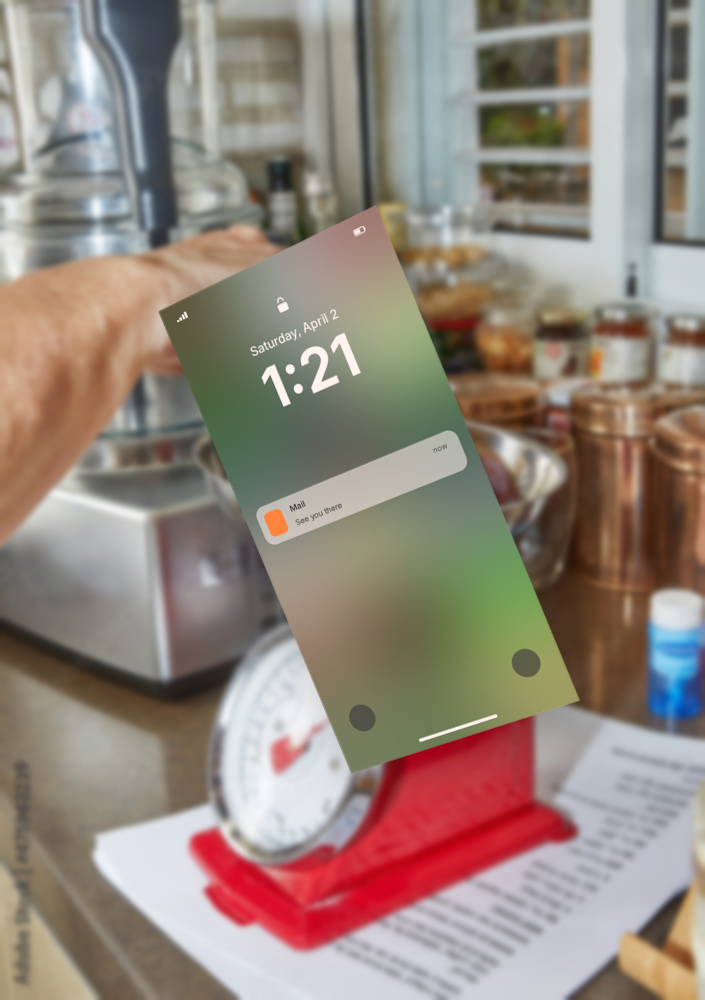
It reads **1:21**
